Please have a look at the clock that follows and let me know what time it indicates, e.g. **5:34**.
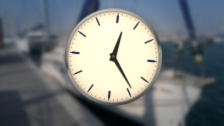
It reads **12:24**
